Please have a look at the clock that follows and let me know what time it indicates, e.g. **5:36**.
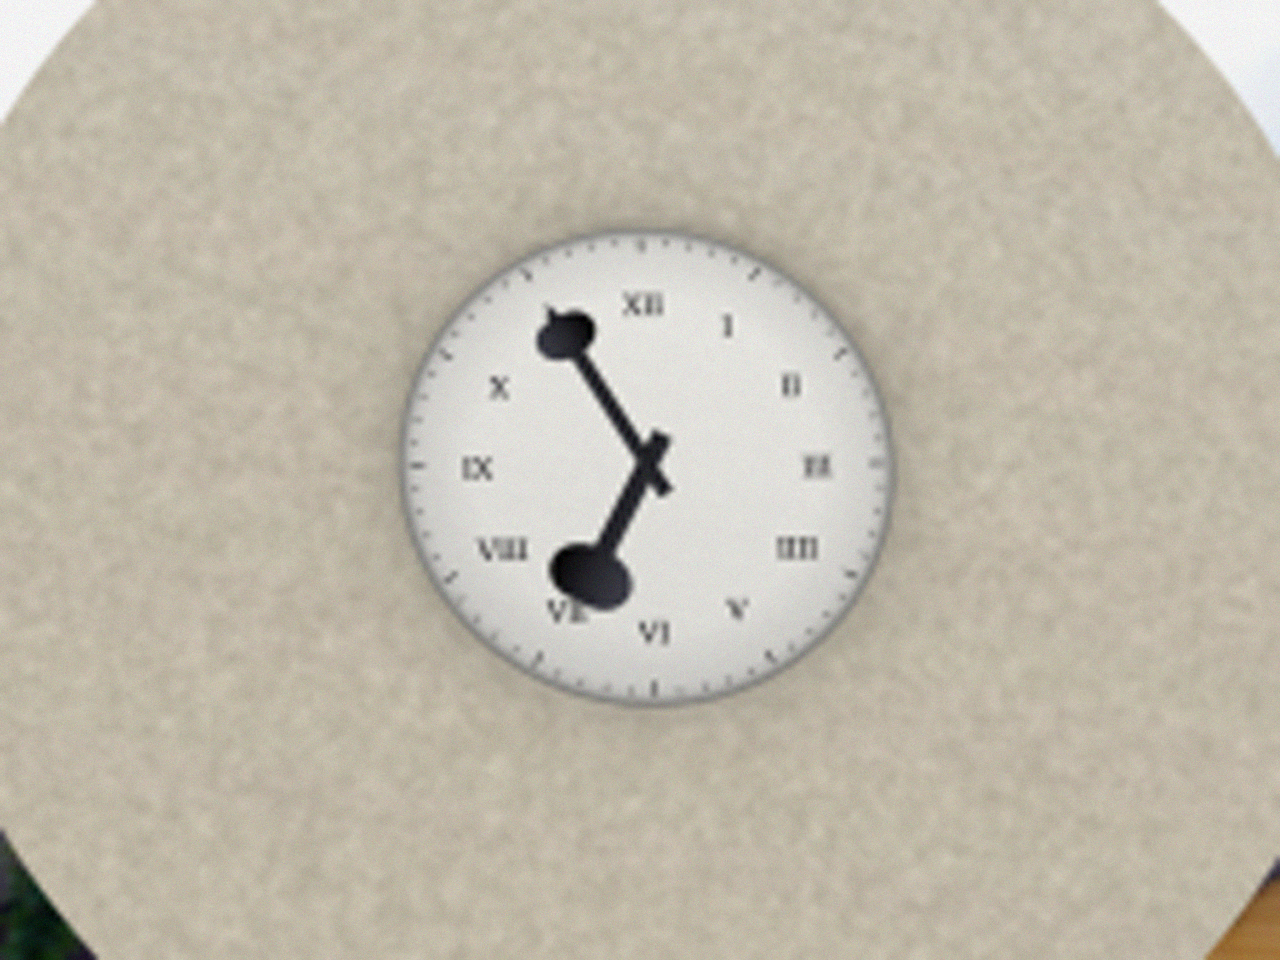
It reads **6:55**
